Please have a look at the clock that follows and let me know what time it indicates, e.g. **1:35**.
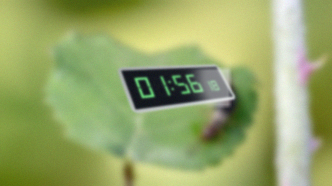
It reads **1:56**
